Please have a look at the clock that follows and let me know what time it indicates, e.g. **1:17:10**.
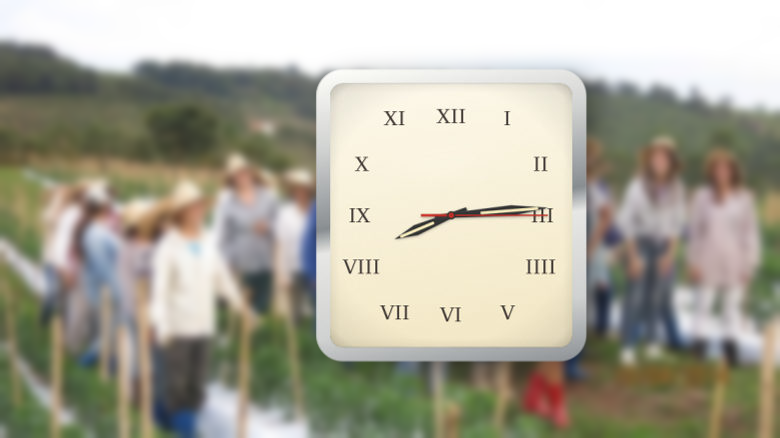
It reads **8:14:15**
